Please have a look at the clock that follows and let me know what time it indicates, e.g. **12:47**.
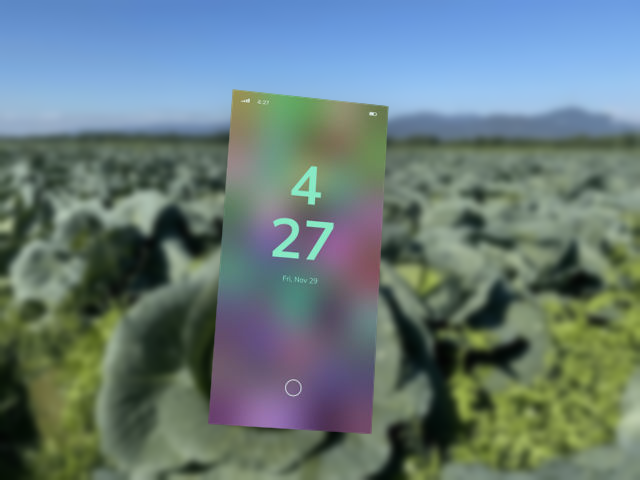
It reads **4:27**
